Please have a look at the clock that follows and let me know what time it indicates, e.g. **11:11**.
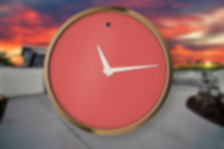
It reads **11:14**
